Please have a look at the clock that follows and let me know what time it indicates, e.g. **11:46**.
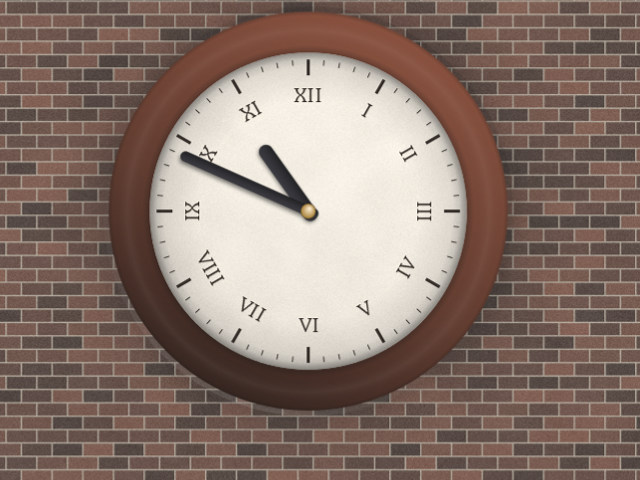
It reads **10:49**
